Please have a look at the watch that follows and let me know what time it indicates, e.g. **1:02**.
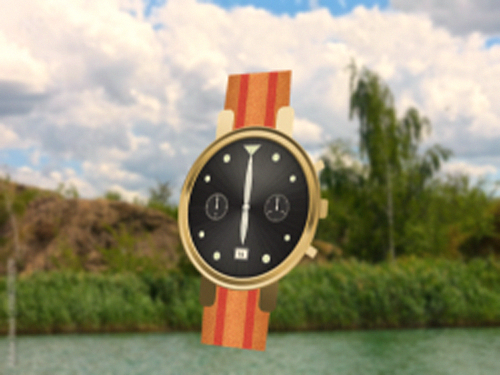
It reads **6:00**
